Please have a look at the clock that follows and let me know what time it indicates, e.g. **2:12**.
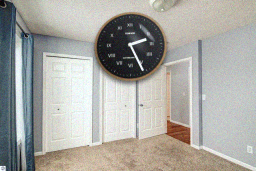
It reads **2:26**
